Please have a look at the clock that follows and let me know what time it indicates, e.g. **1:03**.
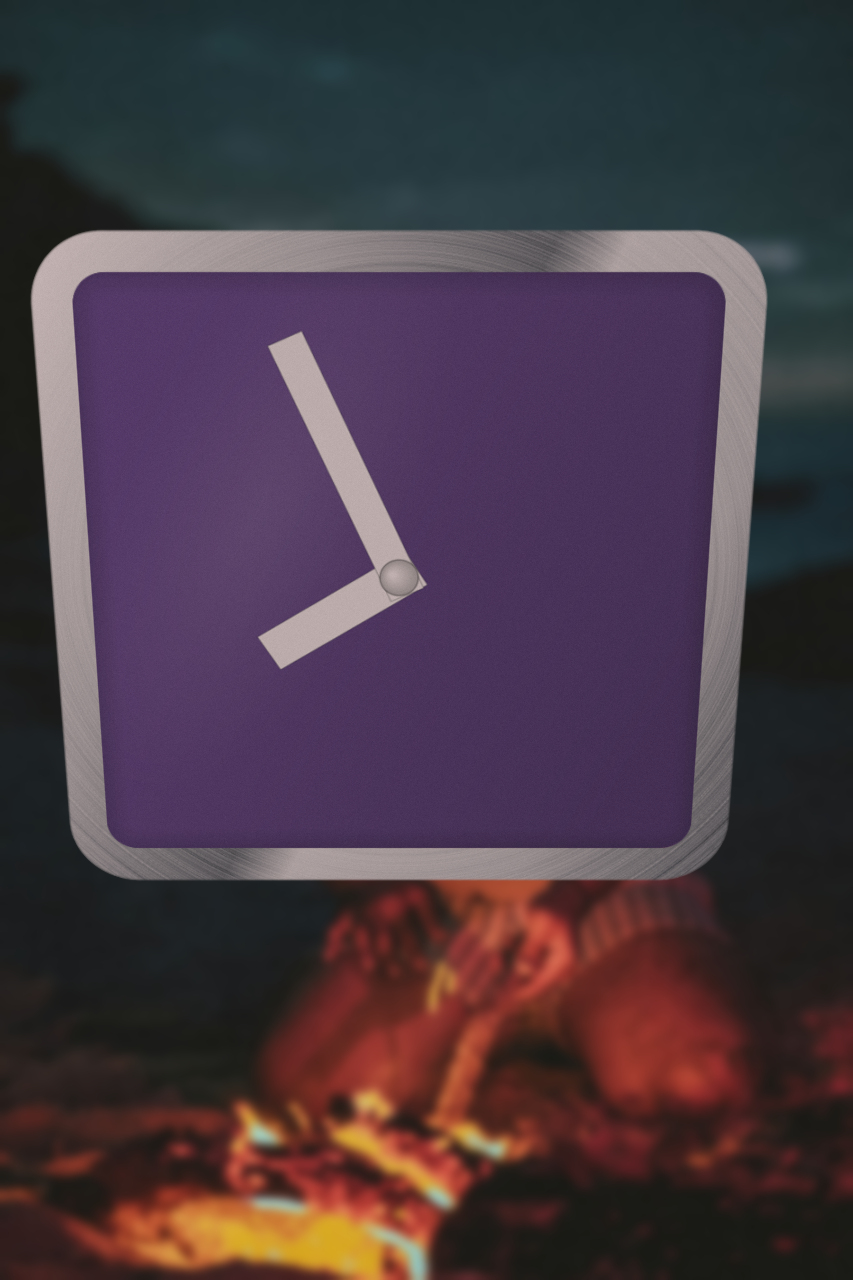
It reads **7:56**
